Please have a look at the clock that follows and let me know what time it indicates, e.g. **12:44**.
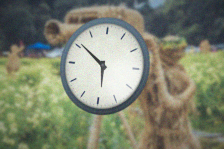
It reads **5:51**
